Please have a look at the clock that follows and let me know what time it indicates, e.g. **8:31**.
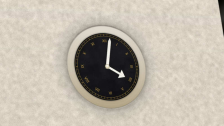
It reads **4:02**
